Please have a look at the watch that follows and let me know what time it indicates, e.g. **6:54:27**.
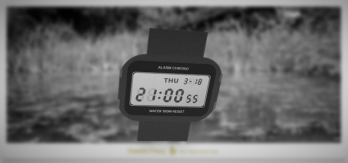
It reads **21:00:55**
